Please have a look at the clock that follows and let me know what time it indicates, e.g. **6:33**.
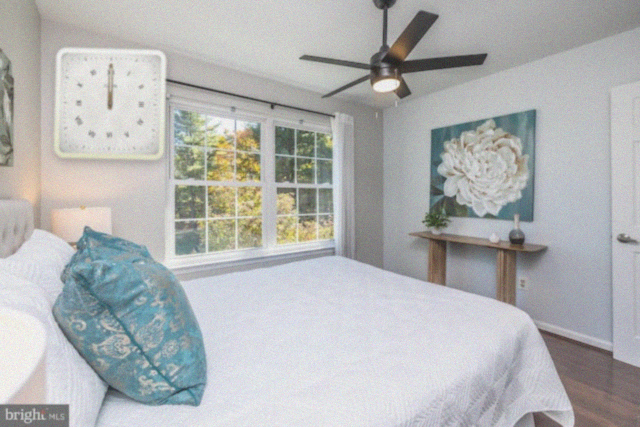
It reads **12:00**
